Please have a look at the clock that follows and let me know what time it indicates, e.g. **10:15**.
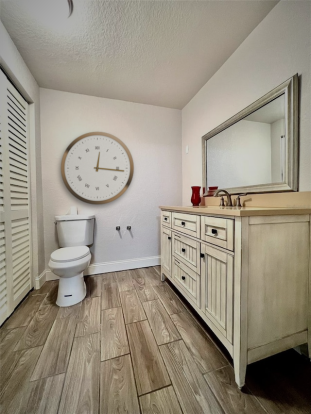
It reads **12:16**
